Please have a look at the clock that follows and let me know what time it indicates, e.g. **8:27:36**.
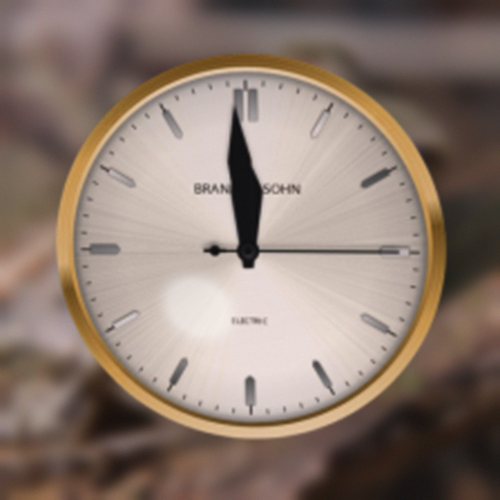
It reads **11:59:15**
